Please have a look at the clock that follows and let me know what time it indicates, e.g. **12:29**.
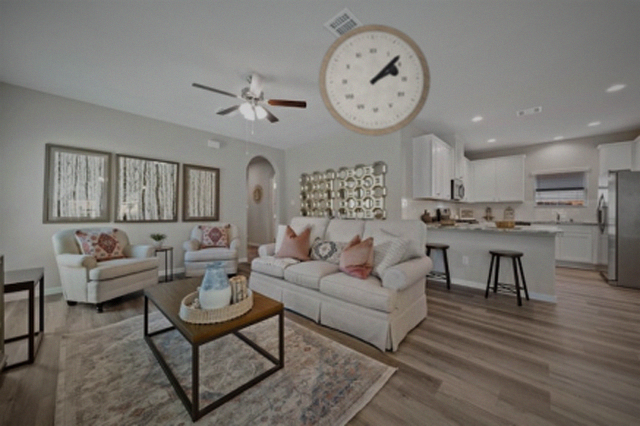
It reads **2:08**
